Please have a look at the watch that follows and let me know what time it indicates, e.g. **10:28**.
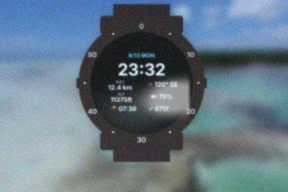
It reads **23:32**
